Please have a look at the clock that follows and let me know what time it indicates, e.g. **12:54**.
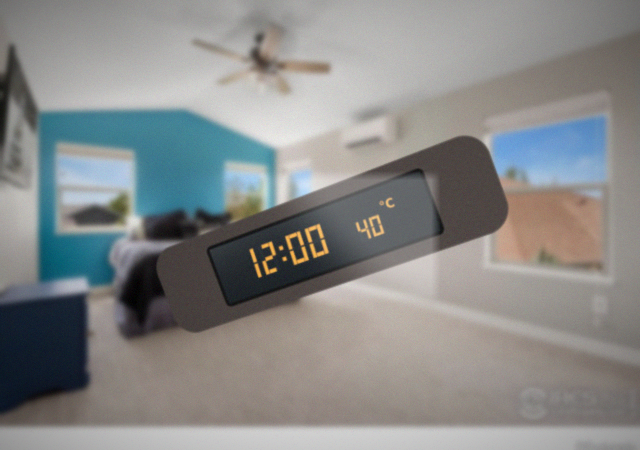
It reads **12:00**
